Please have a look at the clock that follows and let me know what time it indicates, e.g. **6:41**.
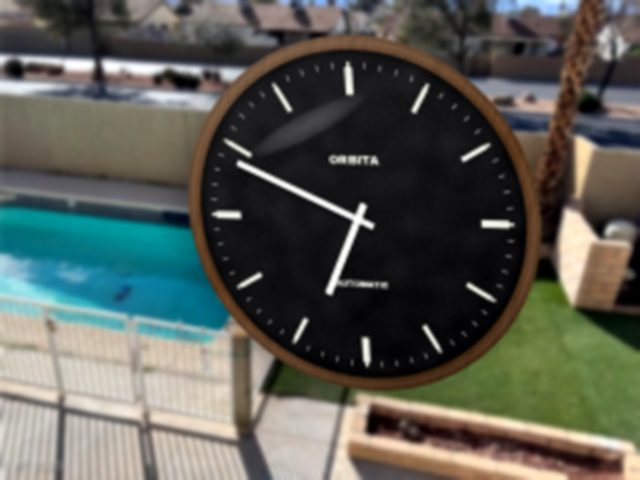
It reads **6:49**
